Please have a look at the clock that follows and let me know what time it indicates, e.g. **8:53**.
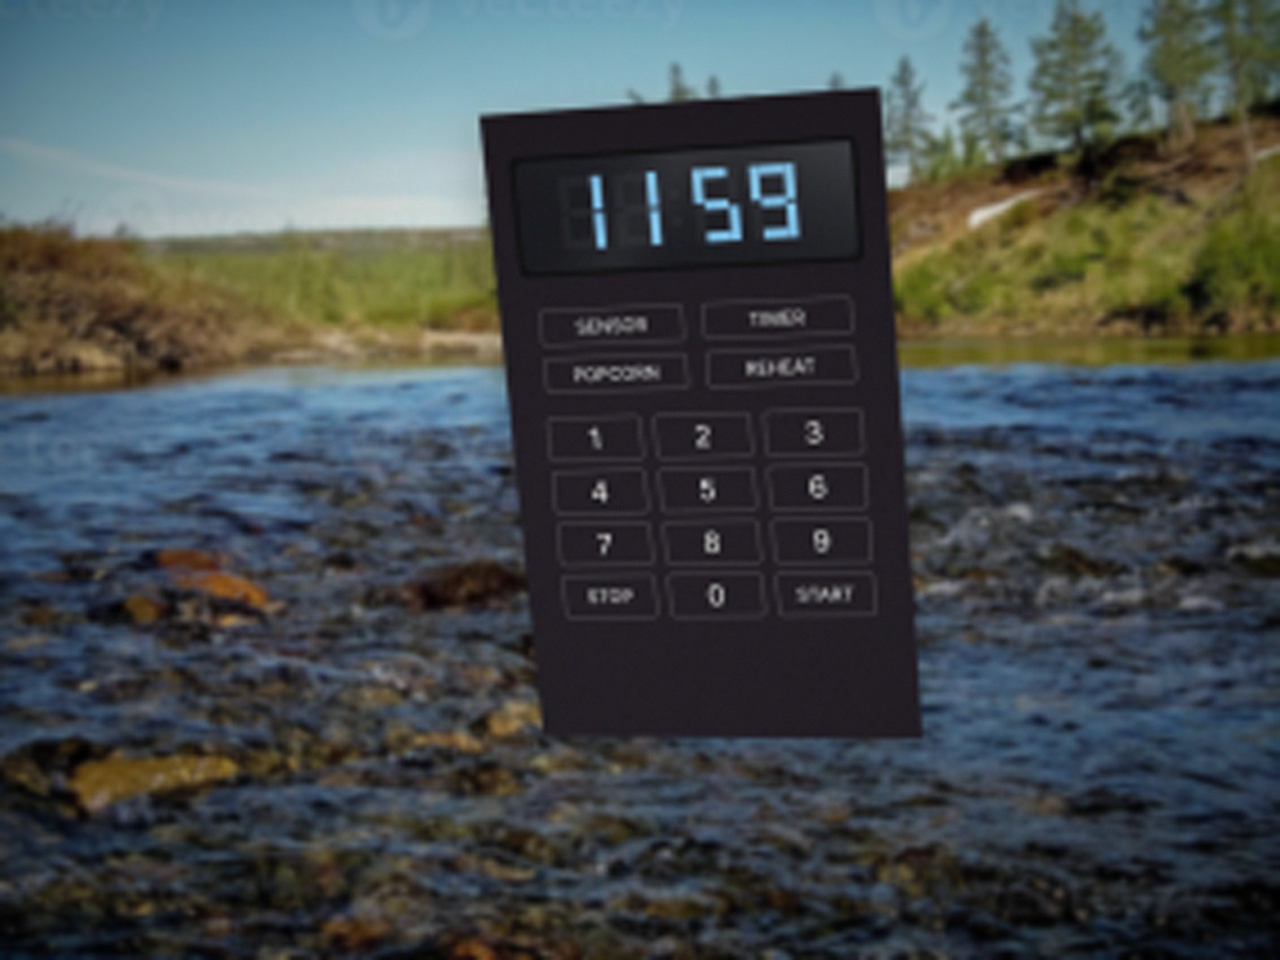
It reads **11:59**
